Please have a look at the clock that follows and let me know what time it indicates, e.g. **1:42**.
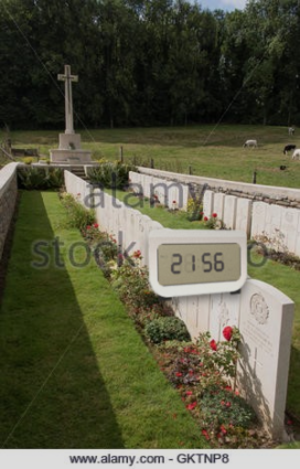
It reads **21:56**
